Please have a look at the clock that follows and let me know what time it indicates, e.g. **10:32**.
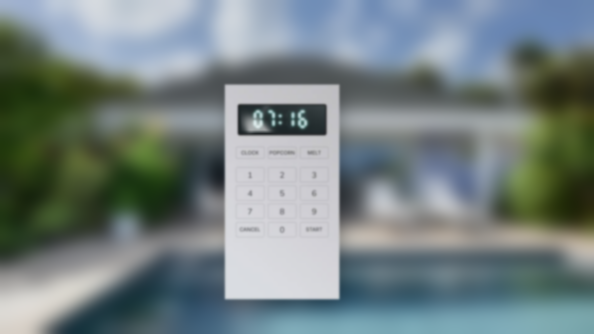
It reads **7:16**
